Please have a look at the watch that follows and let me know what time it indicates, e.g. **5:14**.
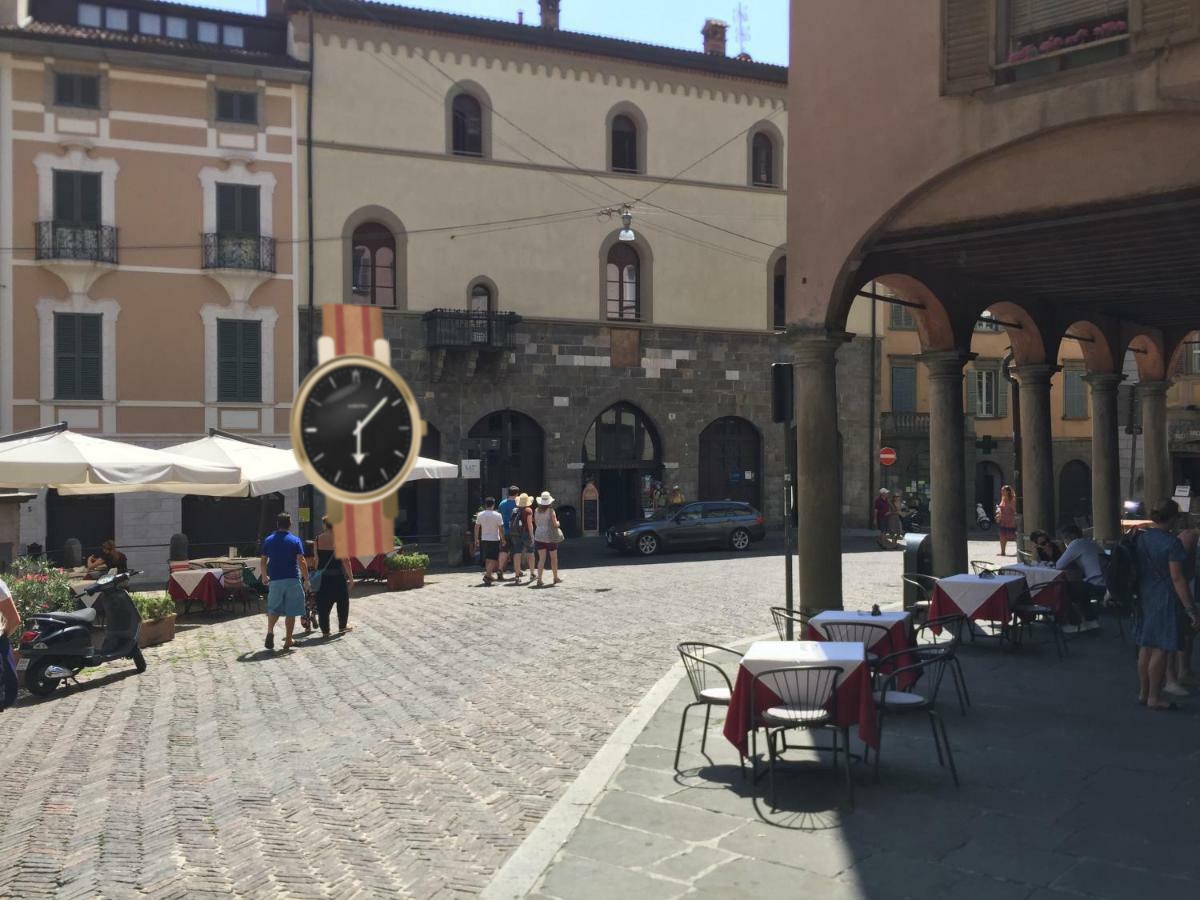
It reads **6:08**
